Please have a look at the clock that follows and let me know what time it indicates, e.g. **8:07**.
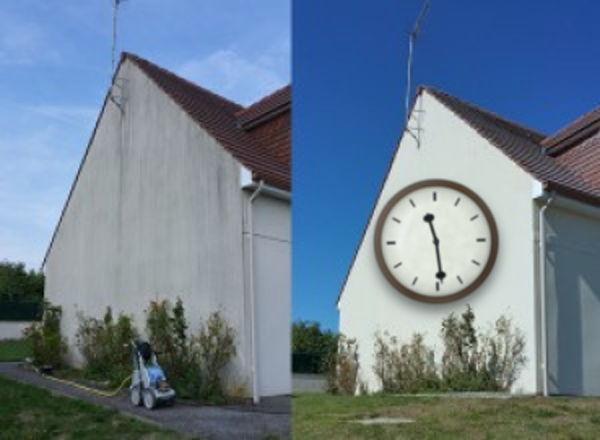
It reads **11:29**
